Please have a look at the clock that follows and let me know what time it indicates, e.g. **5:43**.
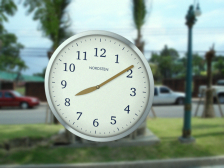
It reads **8:09**
